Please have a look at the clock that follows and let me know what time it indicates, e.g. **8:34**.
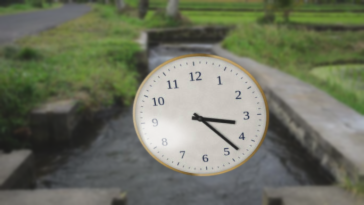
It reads **3:23**
